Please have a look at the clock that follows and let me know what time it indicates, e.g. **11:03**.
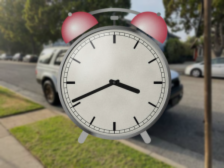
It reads **3:41**
